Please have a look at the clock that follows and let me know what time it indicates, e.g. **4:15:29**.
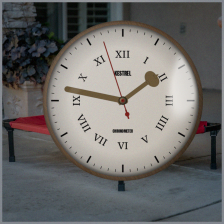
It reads **1:46:57**
